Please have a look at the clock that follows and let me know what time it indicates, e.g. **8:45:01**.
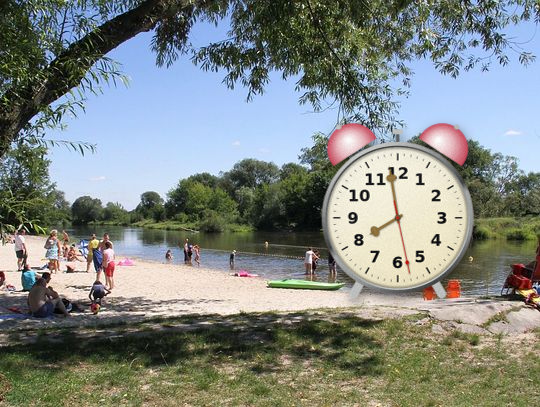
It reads **7:58:28**
